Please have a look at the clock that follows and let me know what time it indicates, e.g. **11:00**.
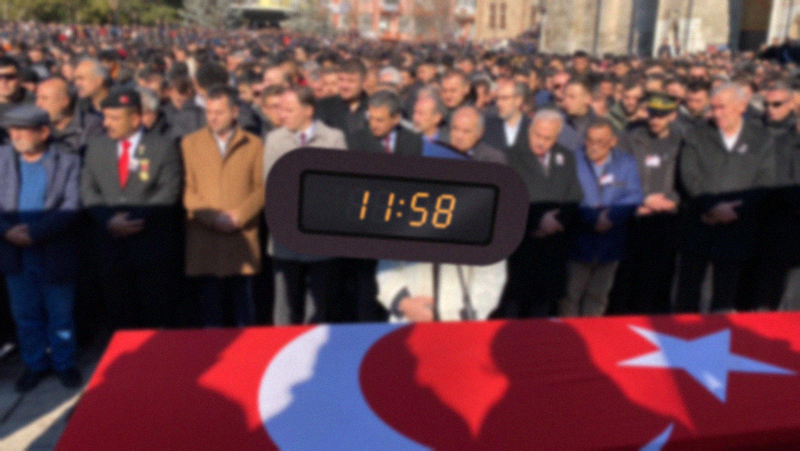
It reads **11:58**
